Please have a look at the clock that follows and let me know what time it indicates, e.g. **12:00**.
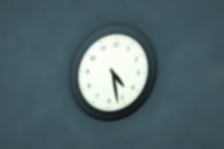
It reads **4:27**
